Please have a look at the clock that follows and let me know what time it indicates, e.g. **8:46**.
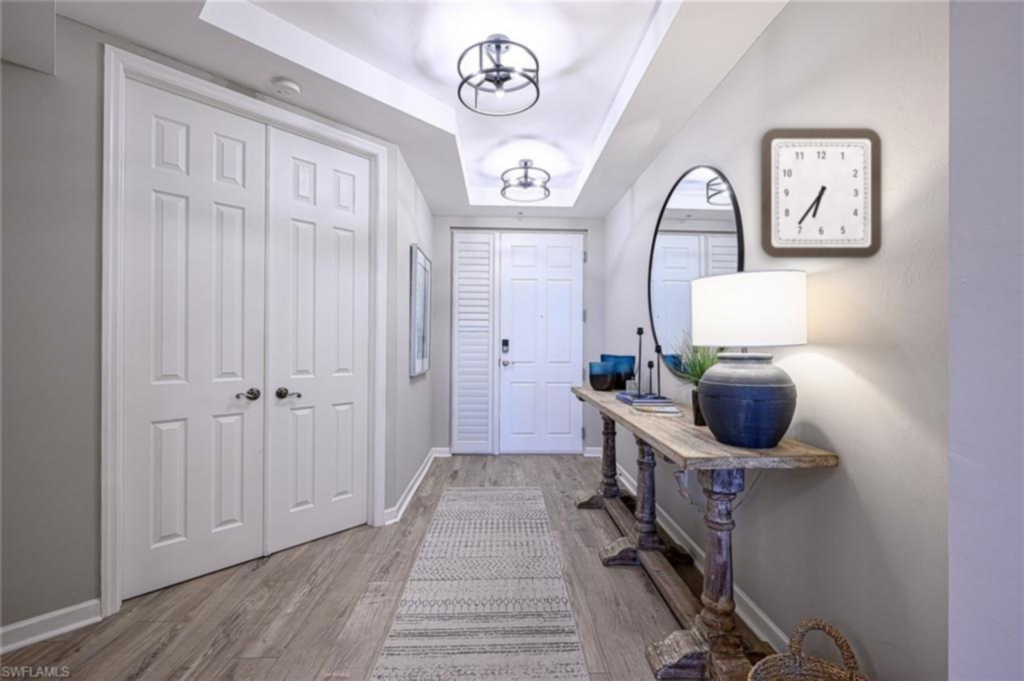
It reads **6:36**
